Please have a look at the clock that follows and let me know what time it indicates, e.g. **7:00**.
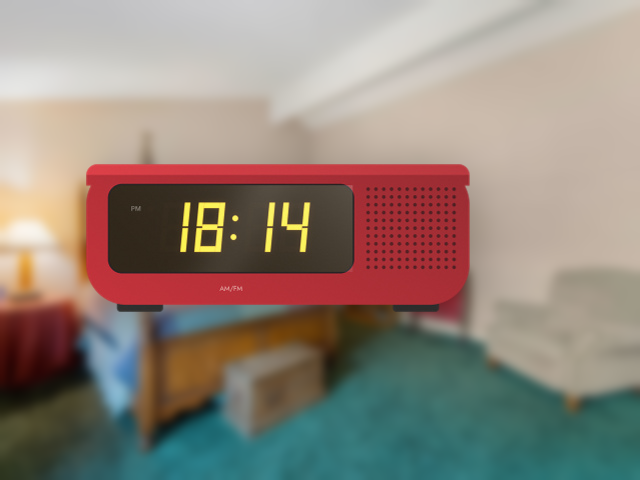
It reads **18:14**
